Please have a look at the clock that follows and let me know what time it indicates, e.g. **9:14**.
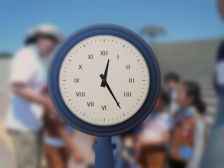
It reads **12:25**
